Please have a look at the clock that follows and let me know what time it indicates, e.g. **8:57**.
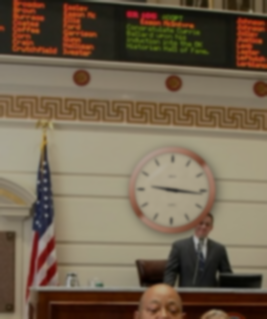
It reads **9:16**
